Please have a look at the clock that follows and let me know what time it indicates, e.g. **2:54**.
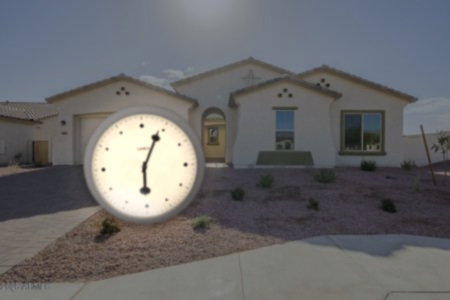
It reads **6:04**
